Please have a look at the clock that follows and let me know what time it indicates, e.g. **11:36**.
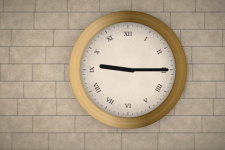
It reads **9:15**
